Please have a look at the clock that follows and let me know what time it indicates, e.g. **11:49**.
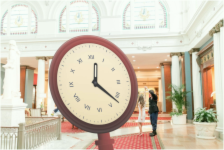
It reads **12:22**
